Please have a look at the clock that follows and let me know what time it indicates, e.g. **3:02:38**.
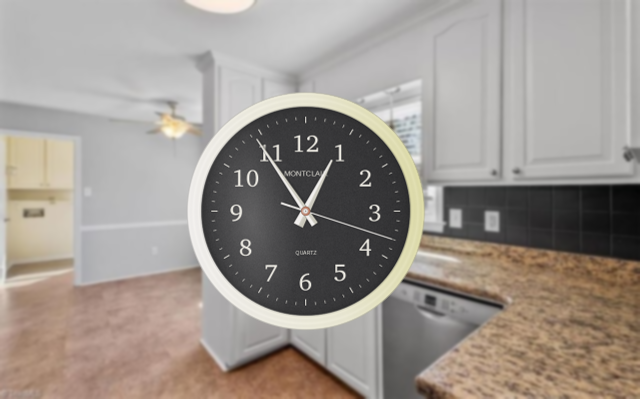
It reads **12:54:18**
